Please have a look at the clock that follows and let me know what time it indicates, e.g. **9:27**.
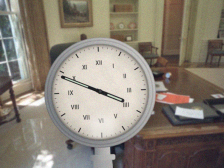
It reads **3:49**
